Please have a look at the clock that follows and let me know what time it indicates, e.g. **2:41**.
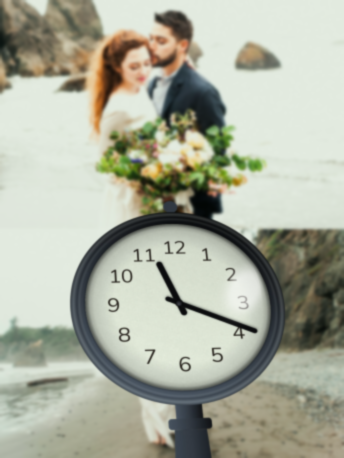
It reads **11:19**
